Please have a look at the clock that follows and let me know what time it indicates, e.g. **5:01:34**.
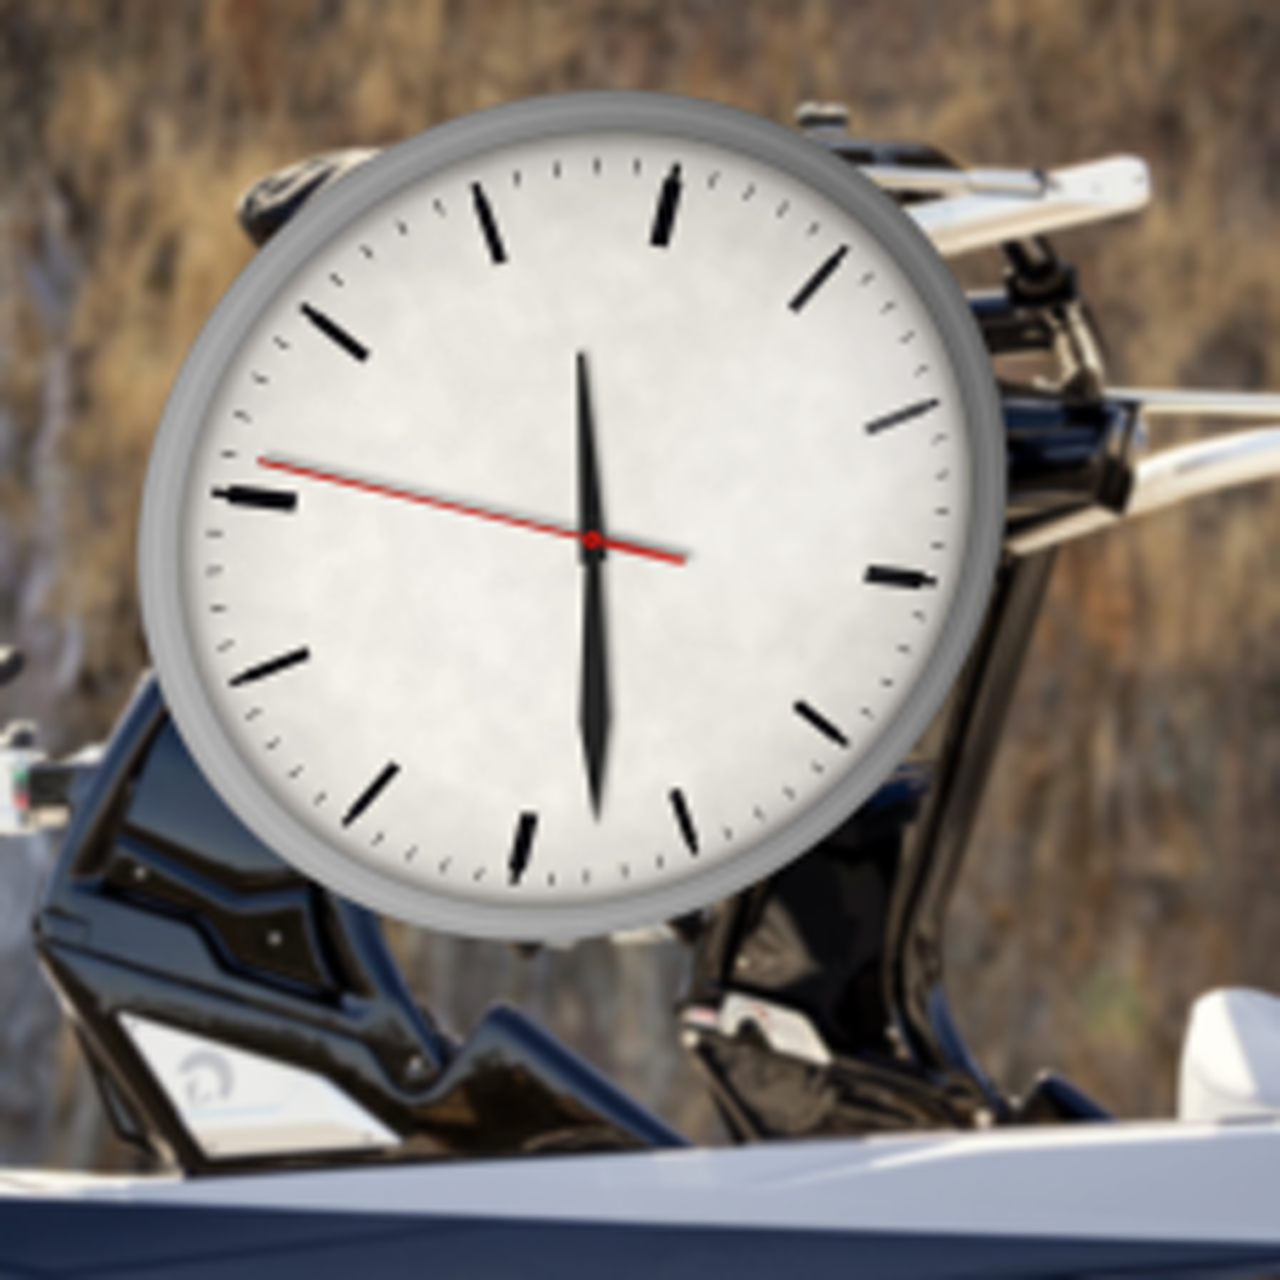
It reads **11:27:46**
